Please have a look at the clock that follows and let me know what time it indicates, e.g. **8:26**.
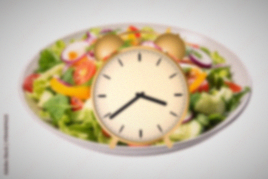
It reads **3:39**
